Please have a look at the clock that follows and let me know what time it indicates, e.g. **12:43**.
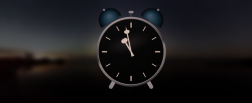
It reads **10:58**
